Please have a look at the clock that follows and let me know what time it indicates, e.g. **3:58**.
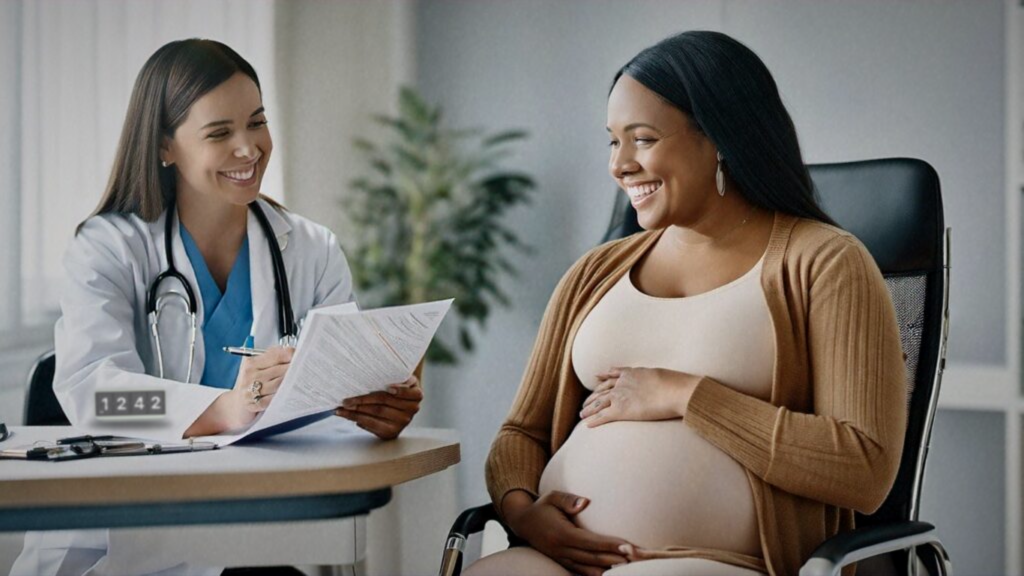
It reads **12:42**
